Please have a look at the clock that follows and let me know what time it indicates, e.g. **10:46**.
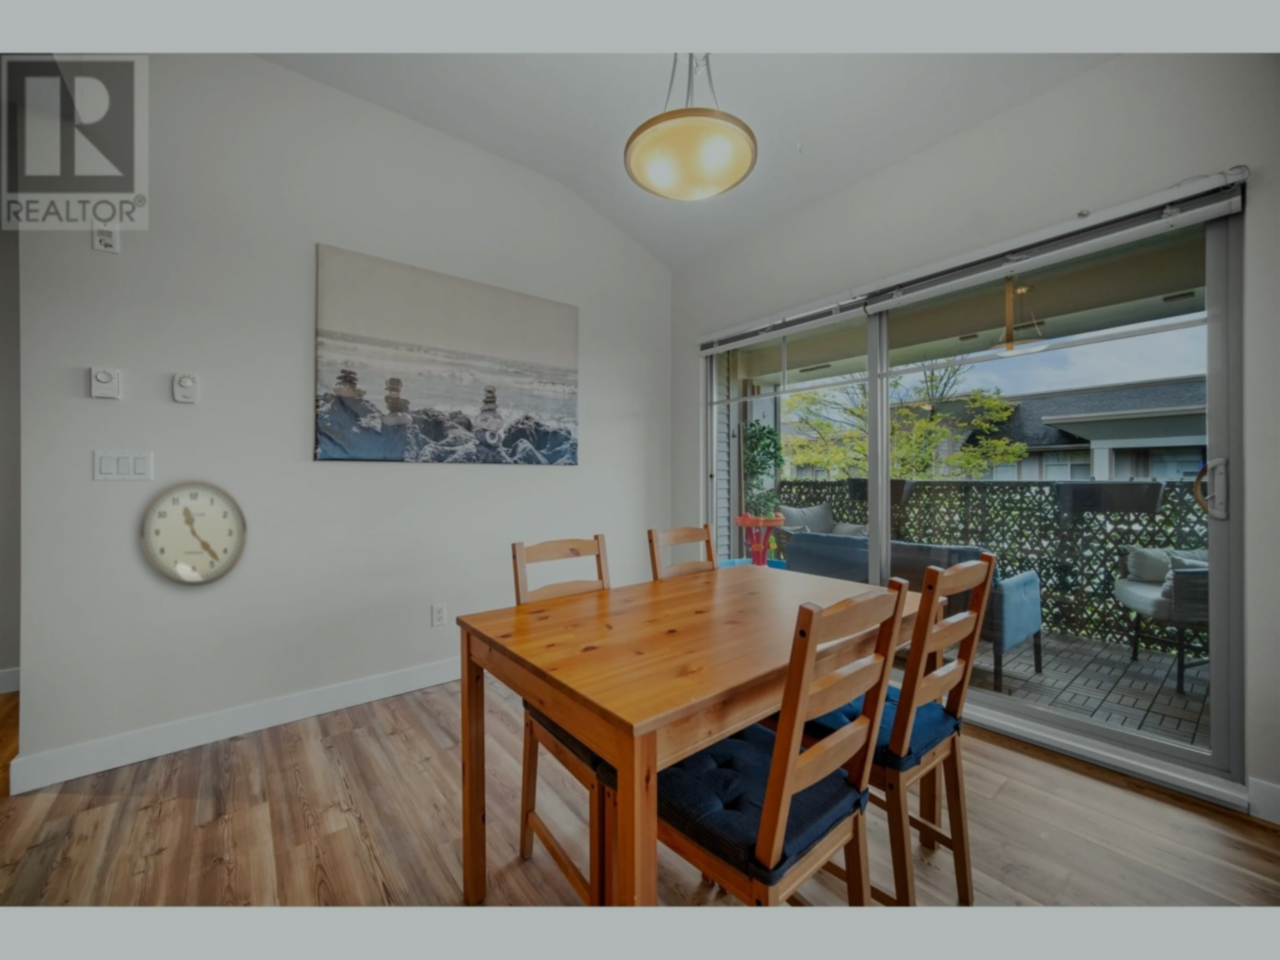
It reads **11:23**
